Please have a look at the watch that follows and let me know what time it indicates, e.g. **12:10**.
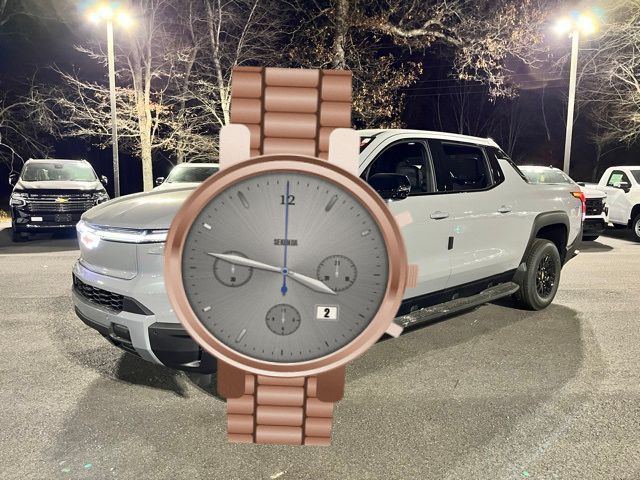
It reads **3:47**
